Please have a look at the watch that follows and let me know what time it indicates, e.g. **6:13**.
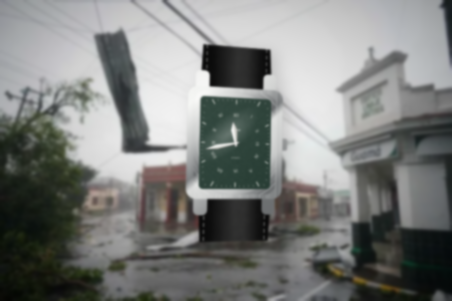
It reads **11:43**
